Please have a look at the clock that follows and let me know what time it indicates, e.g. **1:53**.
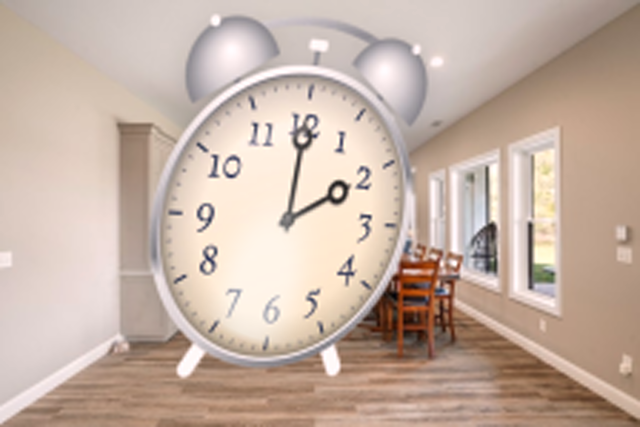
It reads **2:00**
